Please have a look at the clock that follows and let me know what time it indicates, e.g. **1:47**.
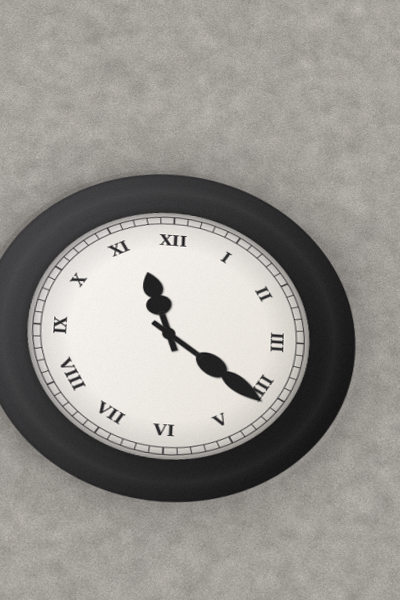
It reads **11:21**
